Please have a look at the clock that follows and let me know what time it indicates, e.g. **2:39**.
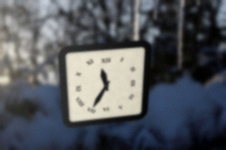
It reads **11:35**
